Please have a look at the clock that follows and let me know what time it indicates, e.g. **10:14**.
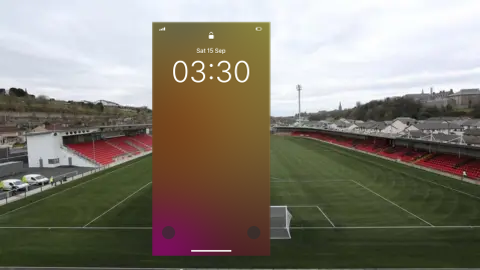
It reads **3:30**
